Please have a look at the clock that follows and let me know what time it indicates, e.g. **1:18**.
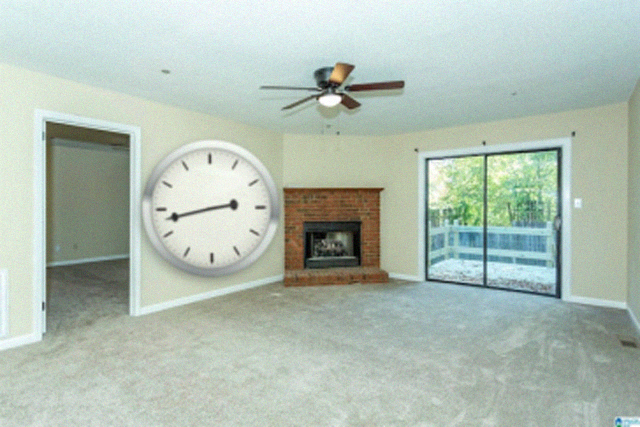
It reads **2:43**
